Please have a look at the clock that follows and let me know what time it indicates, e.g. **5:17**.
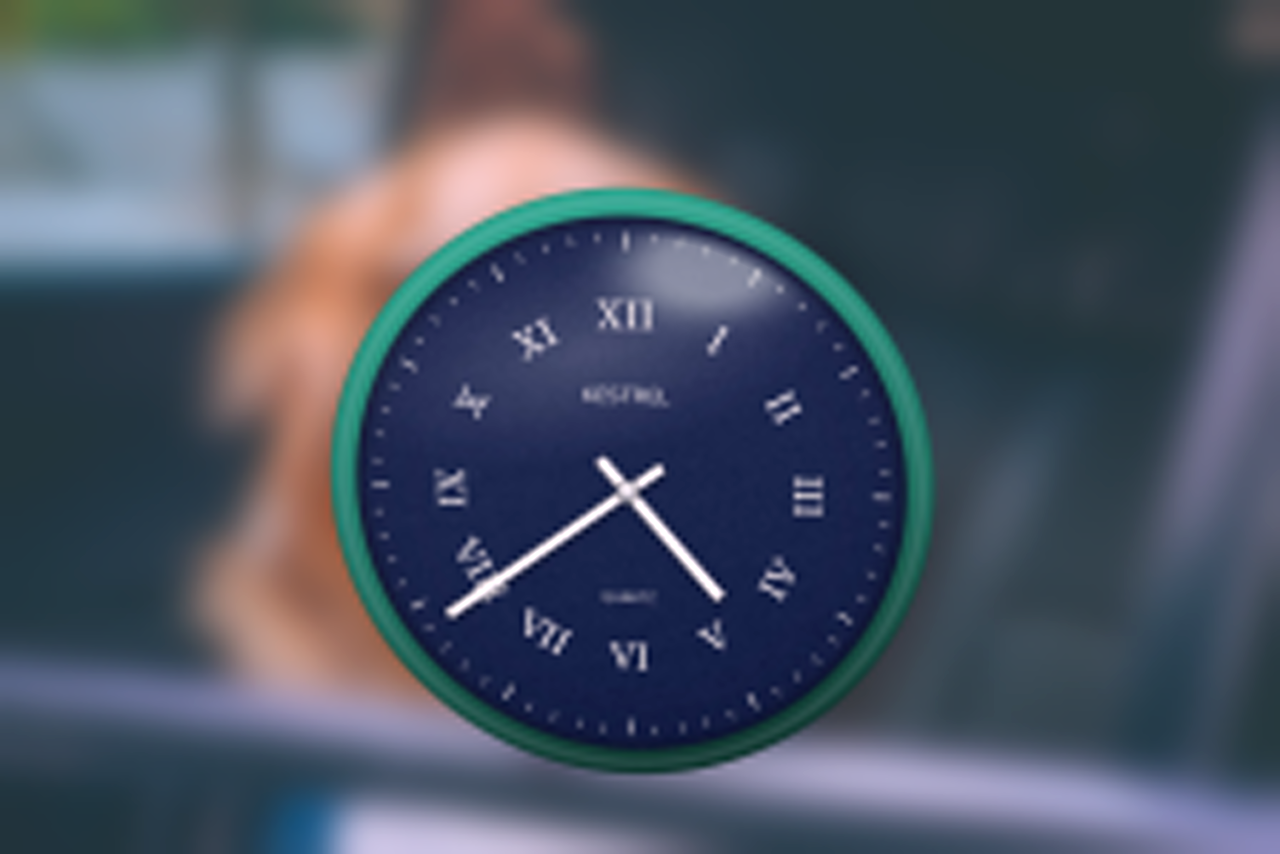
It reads **4:39**
